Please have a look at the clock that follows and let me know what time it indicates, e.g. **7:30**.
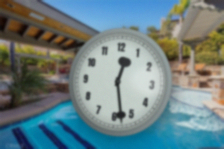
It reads **12:28**
